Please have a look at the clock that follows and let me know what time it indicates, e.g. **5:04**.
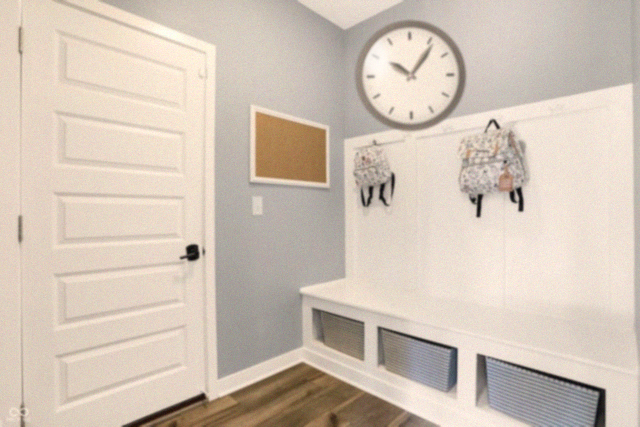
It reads **10:06**
